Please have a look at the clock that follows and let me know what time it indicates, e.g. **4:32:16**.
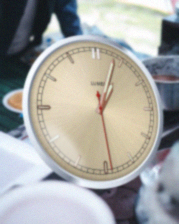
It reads **1:03:29**
